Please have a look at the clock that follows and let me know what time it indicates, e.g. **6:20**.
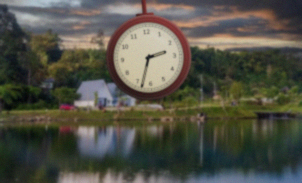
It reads **2:33**
